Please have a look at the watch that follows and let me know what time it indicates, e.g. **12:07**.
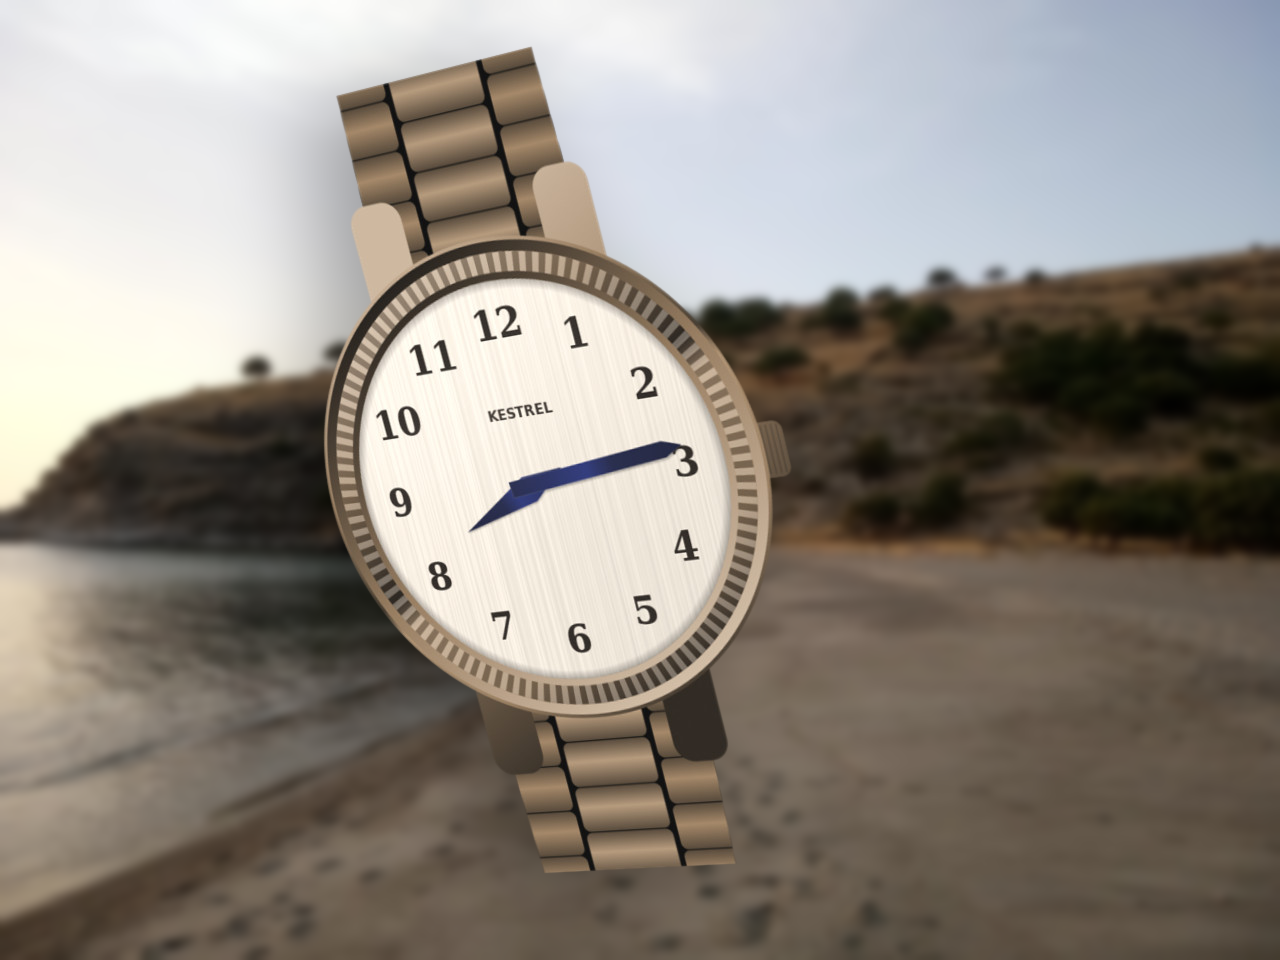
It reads **8:14**
